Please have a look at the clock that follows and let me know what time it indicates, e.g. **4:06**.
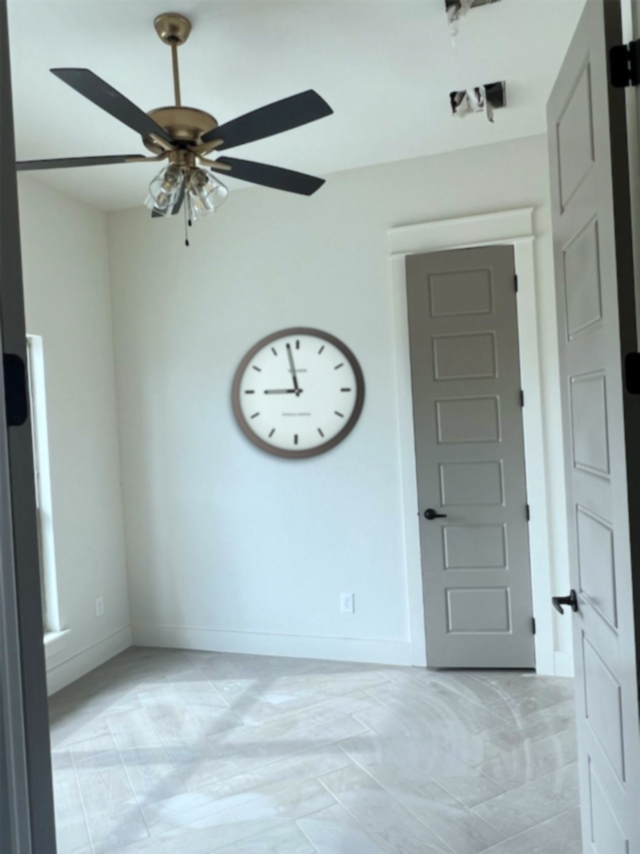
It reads **8:58**
